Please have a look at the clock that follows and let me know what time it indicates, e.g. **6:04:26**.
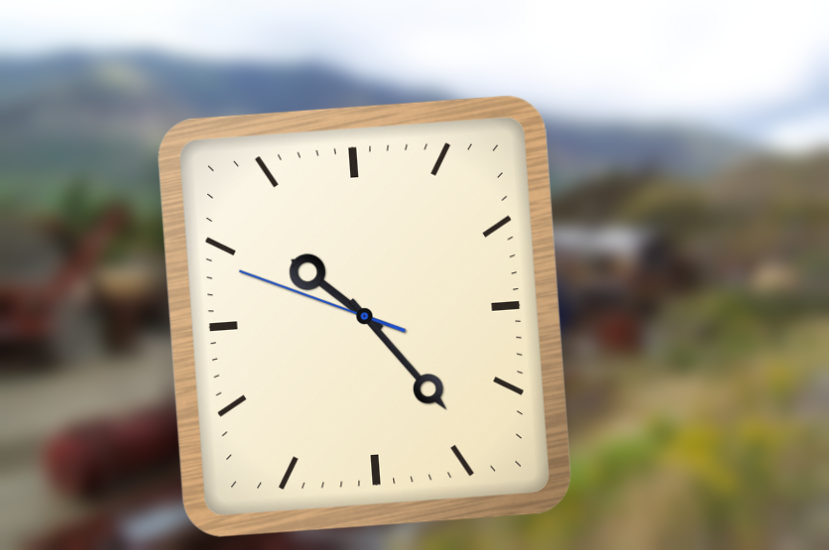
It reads **10:23:49**
